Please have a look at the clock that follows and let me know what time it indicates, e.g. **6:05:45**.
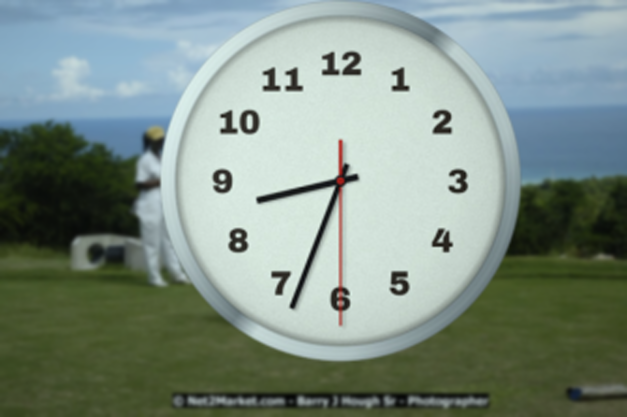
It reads **8:33:30**
